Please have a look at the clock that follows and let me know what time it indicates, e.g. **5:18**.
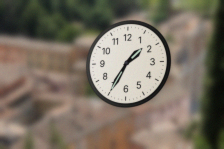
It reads **1:35**
